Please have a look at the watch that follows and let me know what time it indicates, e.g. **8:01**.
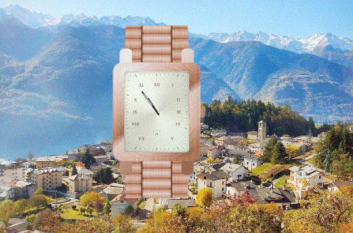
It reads **10:54**
